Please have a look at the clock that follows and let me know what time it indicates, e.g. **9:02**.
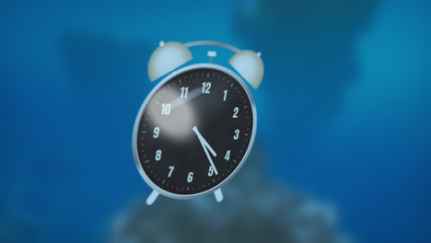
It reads **4:24**
